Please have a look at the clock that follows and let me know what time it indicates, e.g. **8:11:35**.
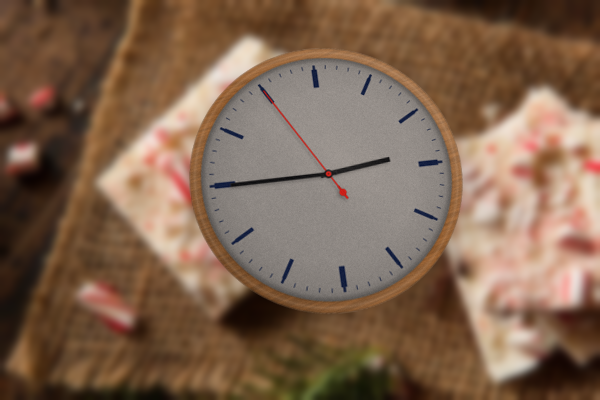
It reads **2:44:55**
